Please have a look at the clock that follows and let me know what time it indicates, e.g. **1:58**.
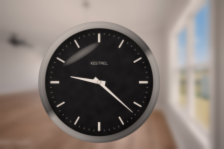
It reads **9:22**
